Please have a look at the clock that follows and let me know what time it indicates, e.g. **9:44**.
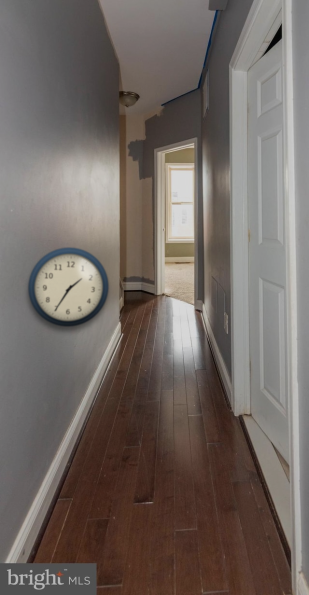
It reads **1:35**
